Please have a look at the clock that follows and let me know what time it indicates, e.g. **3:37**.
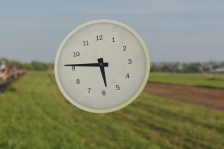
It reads **5:46**
